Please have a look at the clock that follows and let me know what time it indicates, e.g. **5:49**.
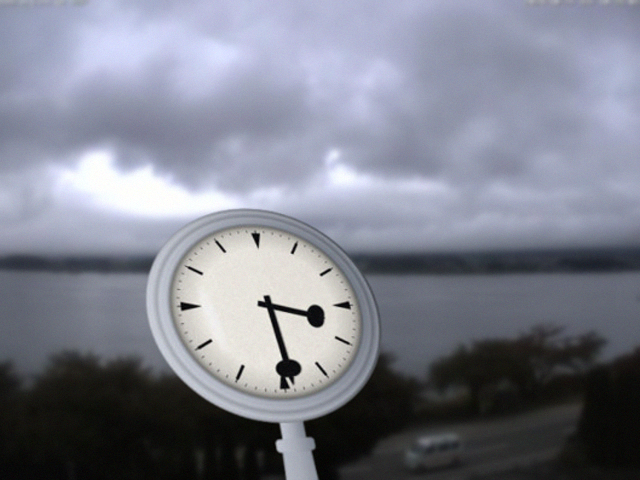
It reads **3:29**
